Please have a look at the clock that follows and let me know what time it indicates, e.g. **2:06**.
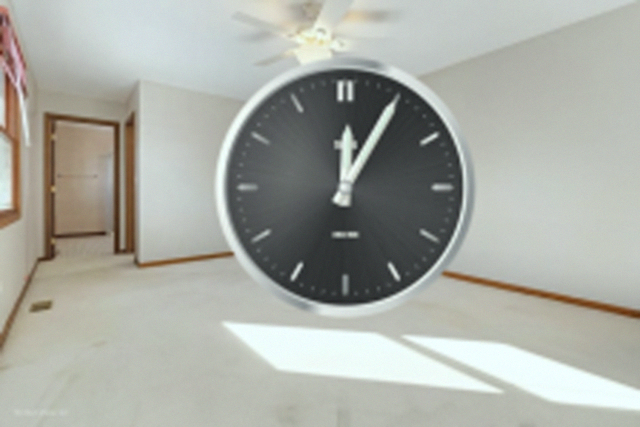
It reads **12:05**
